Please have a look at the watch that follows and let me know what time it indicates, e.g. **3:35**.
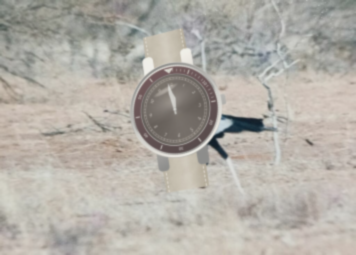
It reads **11:59**
